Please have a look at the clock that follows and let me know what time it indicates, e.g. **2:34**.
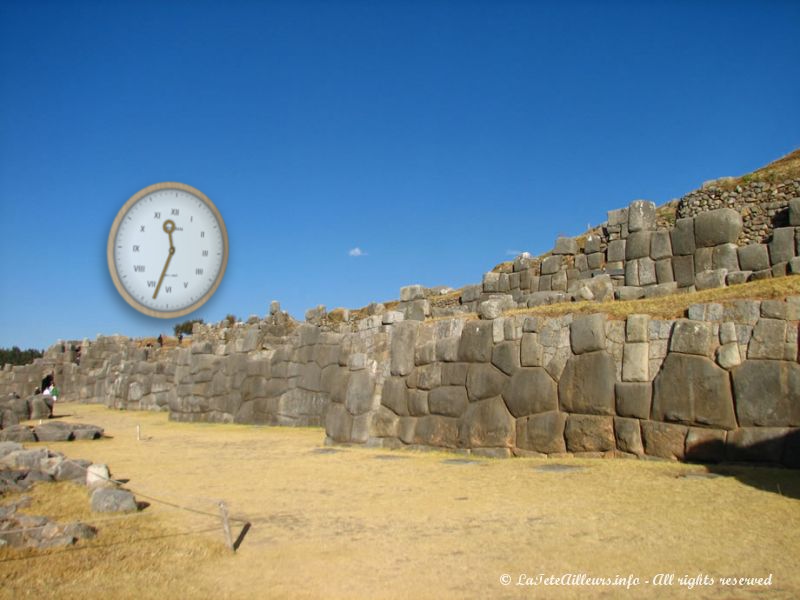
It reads **11:33**
